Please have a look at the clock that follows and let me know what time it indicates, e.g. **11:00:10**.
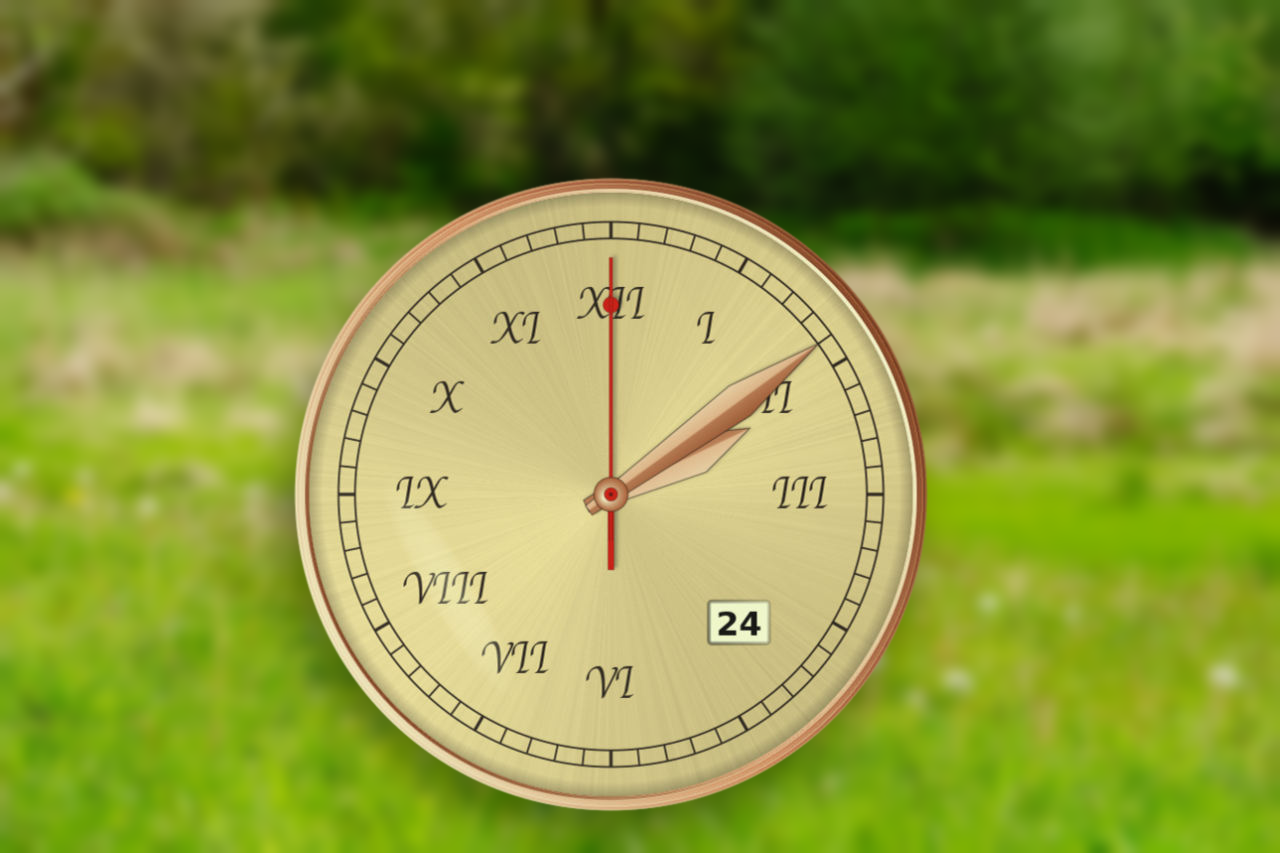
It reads **2:09:00**
